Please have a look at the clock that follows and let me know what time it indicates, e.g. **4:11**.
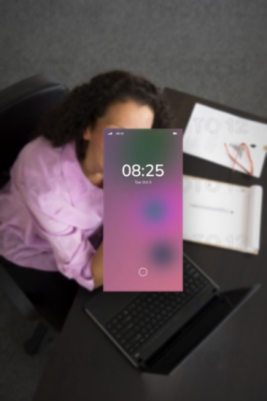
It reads **8:25**
